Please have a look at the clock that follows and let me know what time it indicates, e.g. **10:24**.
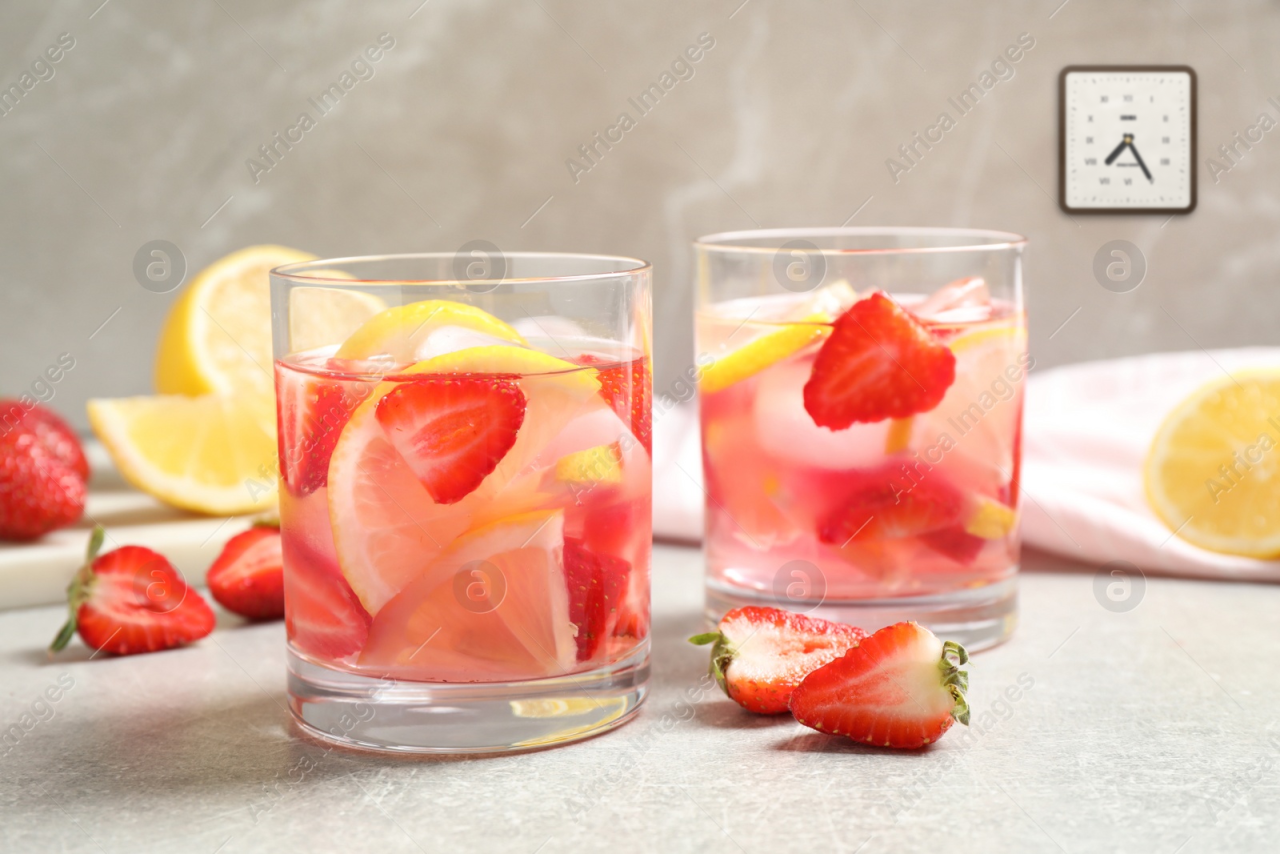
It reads **7:25**
